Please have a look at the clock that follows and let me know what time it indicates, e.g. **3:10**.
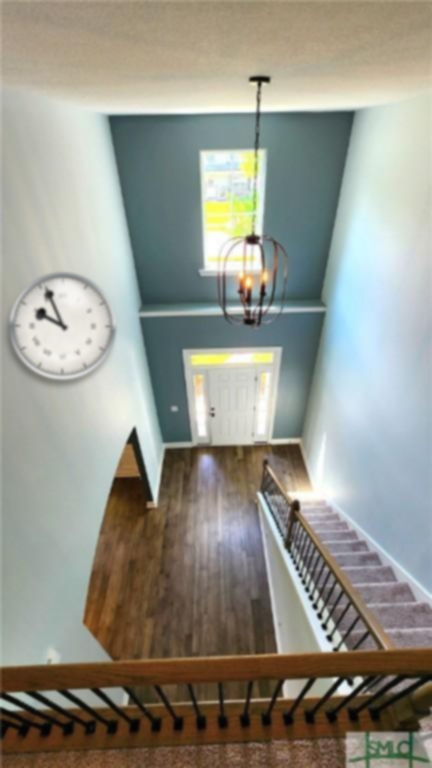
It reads **9:56**
